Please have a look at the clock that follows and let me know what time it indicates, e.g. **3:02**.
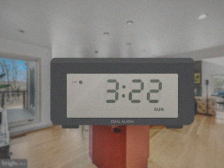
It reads **3:22**
